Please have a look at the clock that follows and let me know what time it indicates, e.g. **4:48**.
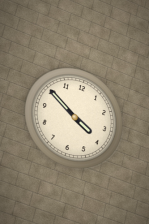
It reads **3:50**
